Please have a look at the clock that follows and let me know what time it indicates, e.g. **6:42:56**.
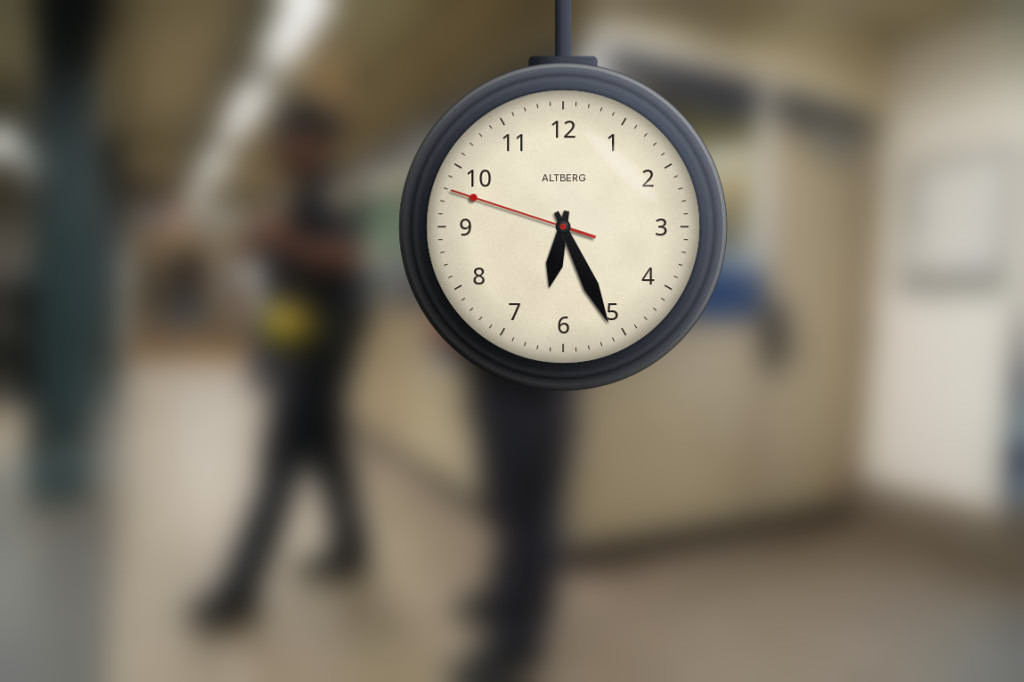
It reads **6:25:48**
